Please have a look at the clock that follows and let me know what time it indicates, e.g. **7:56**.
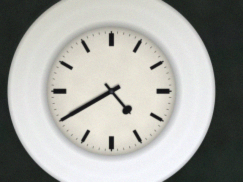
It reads **4:40**
